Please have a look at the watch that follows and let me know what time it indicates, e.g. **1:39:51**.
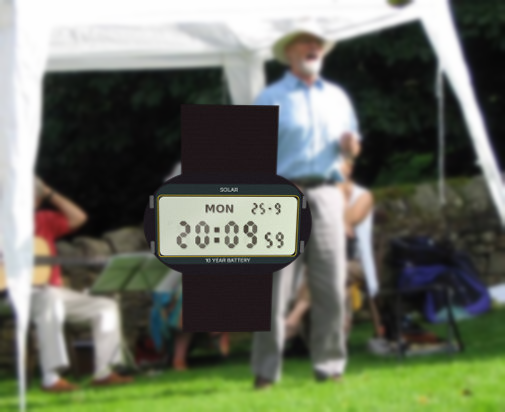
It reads **20:09:59**
